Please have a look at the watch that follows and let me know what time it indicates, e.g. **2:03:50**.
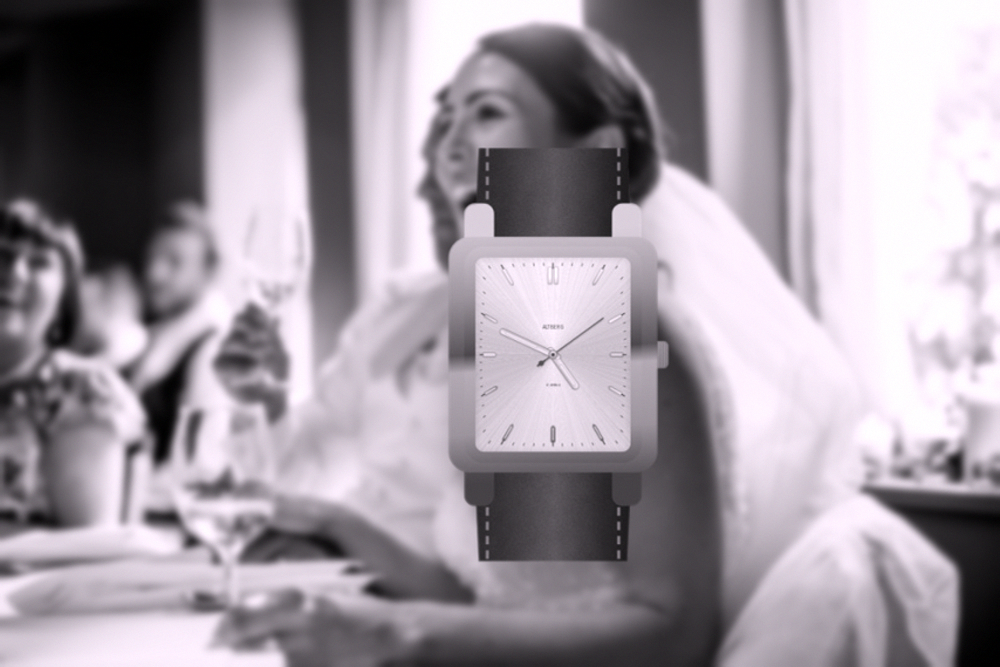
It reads **4:49:09**
